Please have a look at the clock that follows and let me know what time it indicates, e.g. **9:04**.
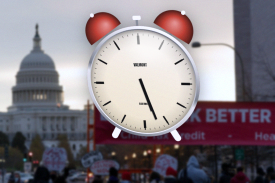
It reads **5:27**
